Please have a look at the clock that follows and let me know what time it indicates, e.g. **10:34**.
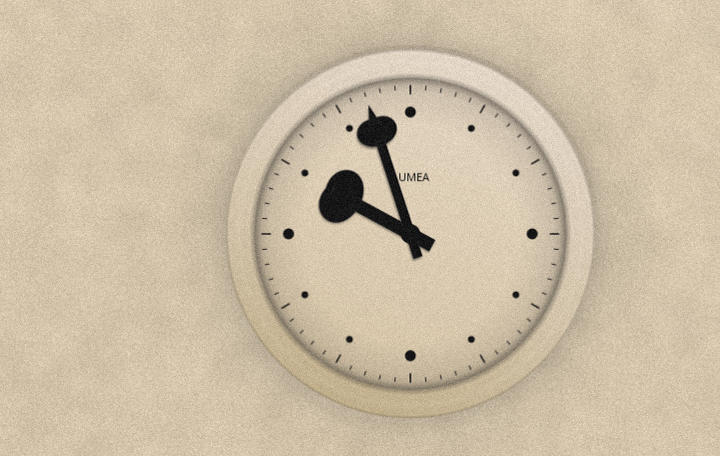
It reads **9:57**
